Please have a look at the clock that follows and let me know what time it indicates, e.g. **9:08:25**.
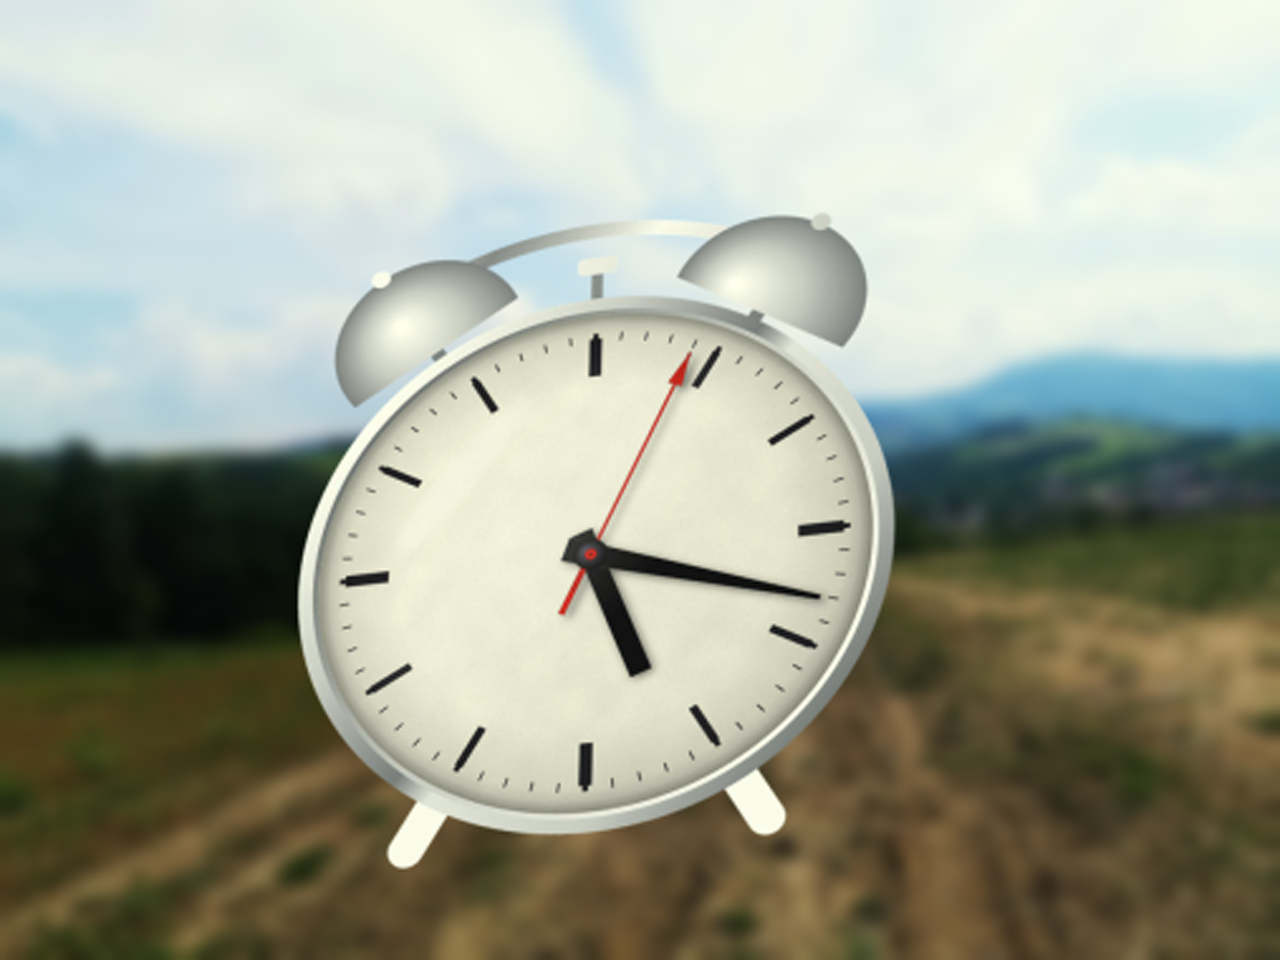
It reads **5:18:04**
